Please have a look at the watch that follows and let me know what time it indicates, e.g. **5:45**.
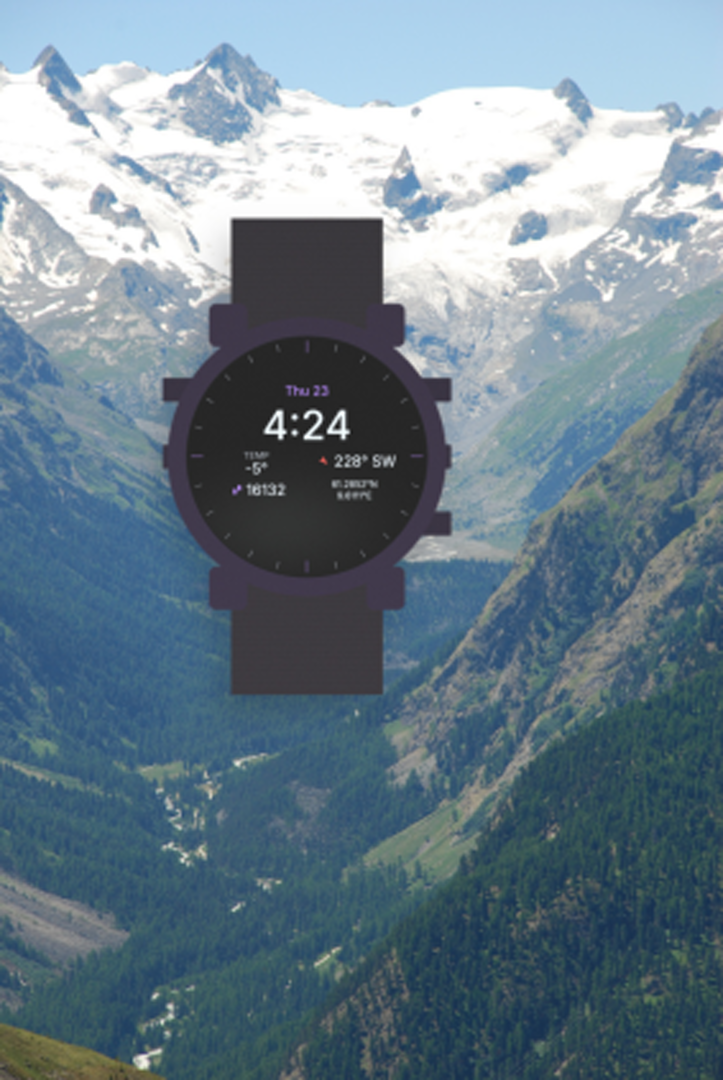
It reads **4:24**
